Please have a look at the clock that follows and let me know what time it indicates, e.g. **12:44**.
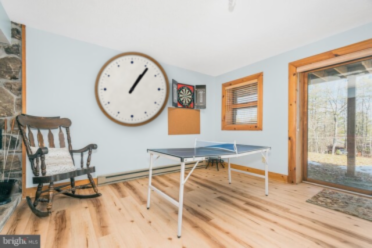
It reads **1:06**
